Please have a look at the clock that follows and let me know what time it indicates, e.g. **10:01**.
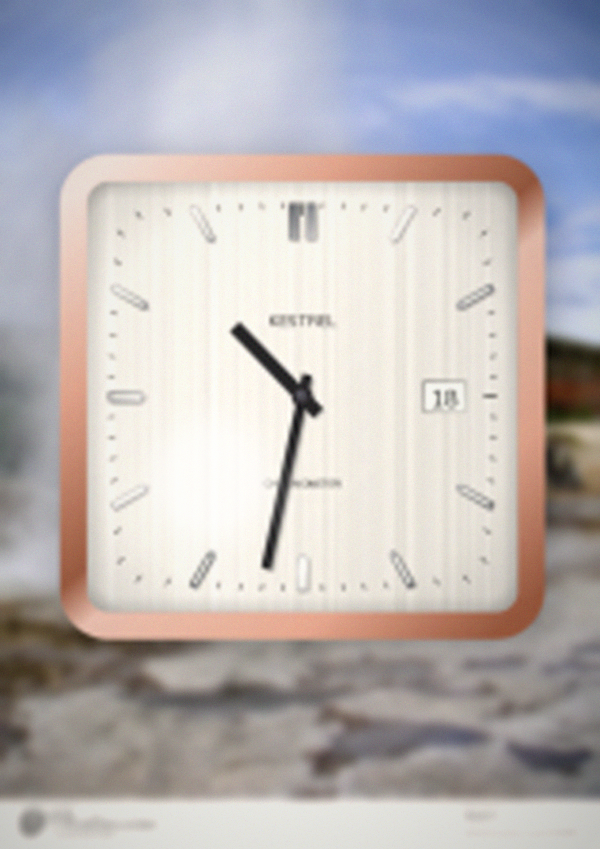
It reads **10:32**
